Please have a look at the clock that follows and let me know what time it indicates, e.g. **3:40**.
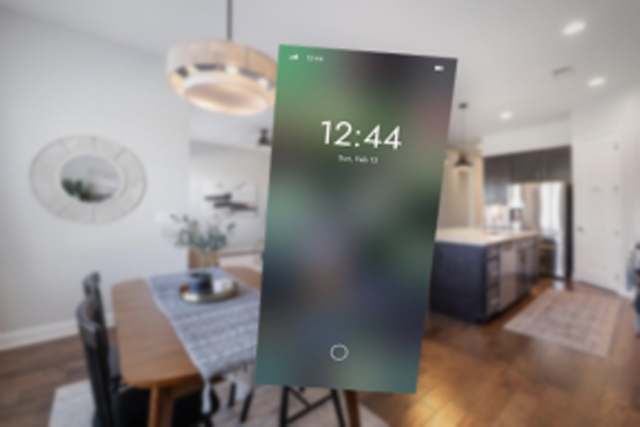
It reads **12:44**
